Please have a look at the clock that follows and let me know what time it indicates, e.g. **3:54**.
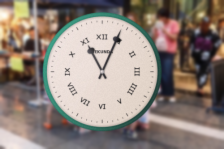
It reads **11:04**
